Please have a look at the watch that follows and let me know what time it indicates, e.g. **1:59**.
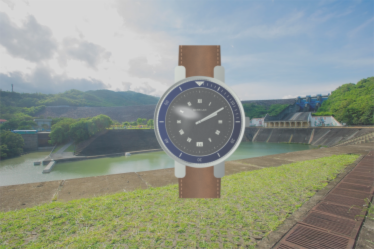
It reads **2:10**
